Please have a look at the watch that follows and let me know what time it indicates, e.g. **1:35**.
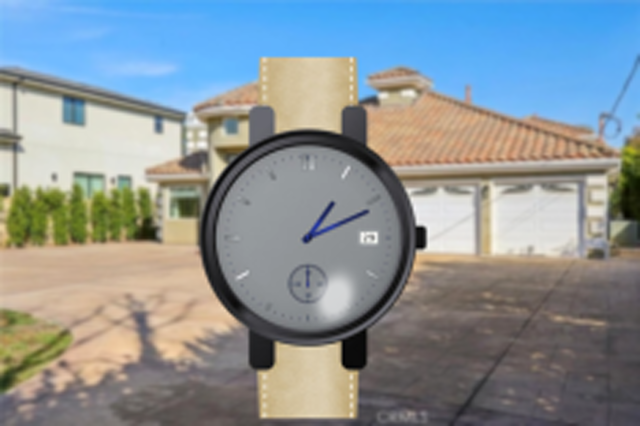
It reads **1:11**
